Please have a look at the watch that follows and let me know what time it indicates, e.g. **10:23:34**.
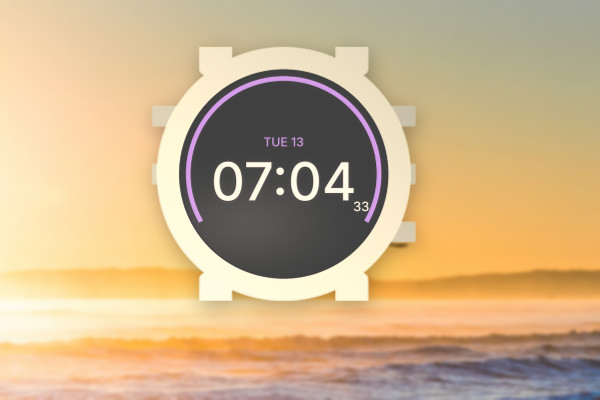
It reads **7:04:33**
